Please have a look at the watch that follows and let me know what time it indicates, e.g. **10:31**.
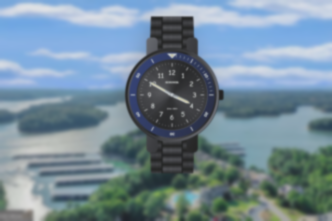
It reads **3:50**
